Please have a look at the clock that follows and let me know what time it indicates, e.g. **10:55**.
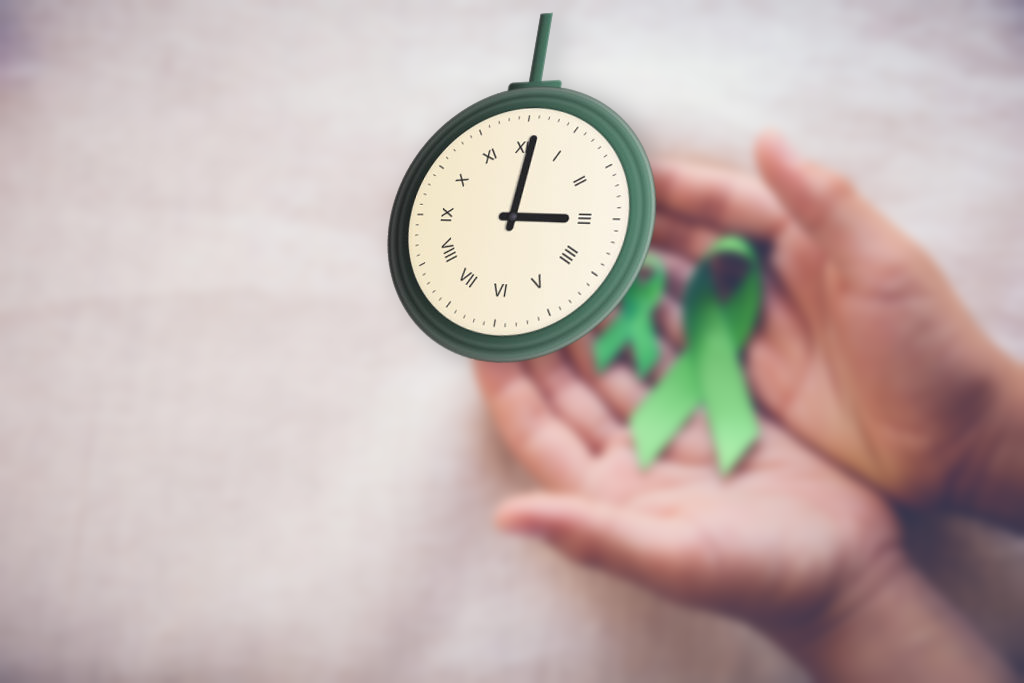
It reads **3:01**
